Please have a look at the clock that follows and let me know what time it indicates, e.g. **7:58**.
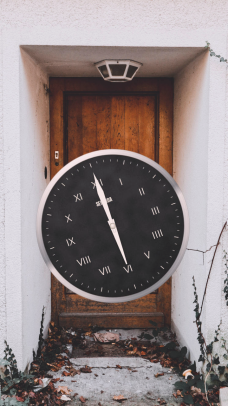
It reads **6:00**
